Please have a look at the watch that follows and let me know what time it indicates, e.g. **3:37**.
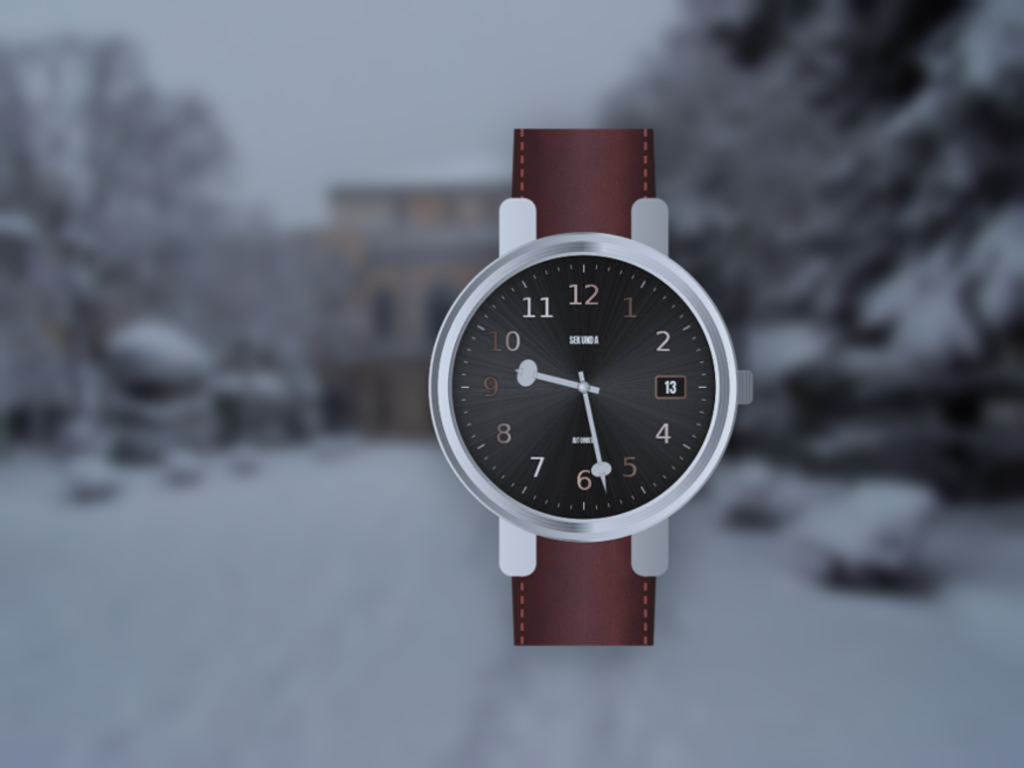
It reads **9:28**
